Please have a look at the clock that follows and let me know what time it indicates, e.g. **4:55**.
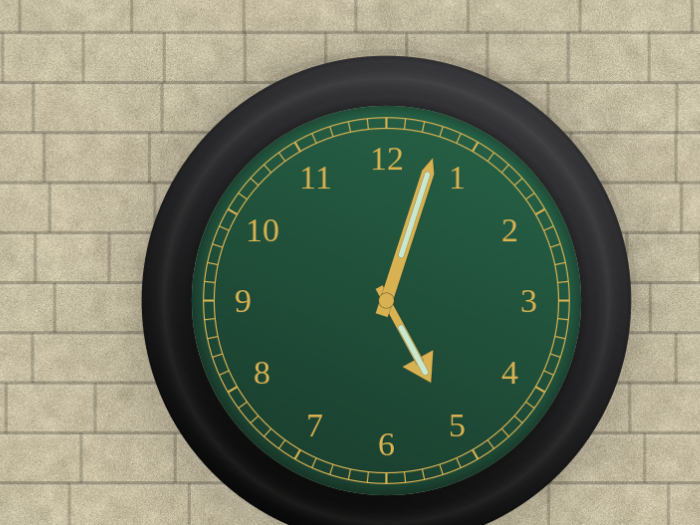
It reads **5:03**
